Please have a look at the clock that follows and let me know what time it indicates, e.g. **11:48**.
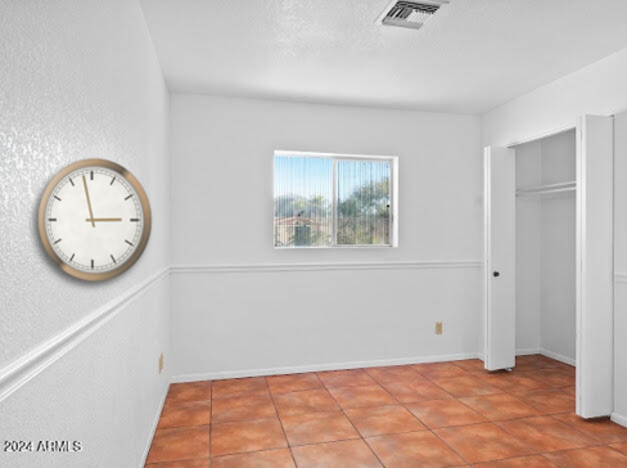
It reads **2:58**
